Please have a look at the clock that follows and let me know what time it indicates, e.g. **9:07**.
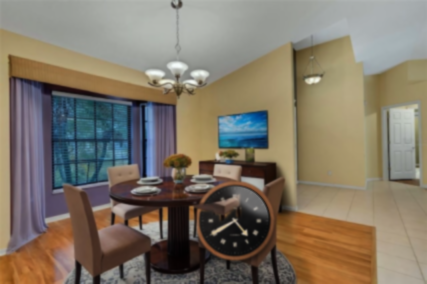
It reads **4:40**
